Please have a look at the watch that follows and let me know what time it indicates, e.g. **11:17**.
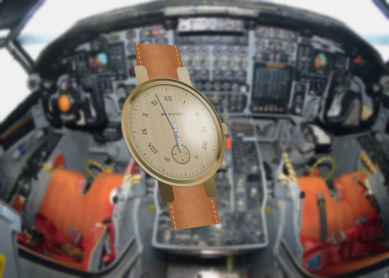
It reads **5:57**
